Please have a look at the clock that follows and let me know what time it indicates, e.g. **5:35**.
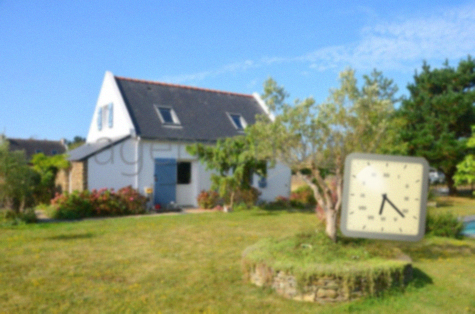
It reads **6:22**
